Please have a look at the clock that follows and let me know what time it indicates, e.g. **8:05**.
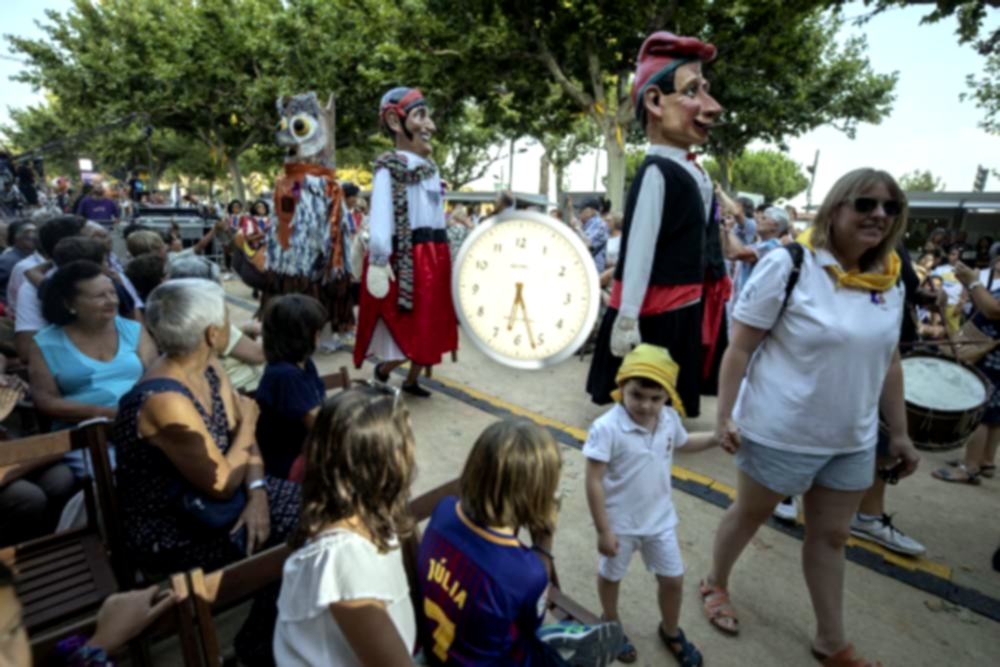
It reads **6:27**
